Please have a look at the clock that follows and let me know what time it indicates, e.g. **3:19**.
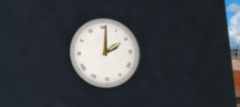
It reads **2:01**
